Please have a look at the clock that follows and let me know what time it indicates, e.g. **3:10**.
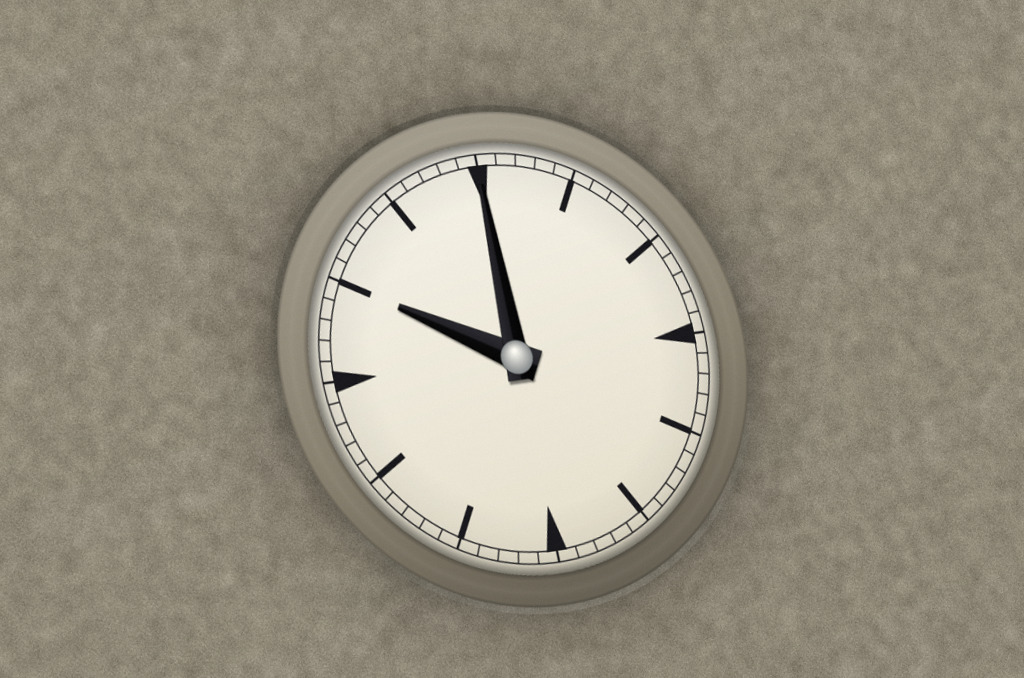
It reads **10:00**
